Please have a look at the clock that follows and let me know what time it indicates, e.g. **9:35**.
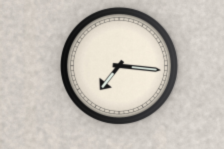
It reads **7:16**
